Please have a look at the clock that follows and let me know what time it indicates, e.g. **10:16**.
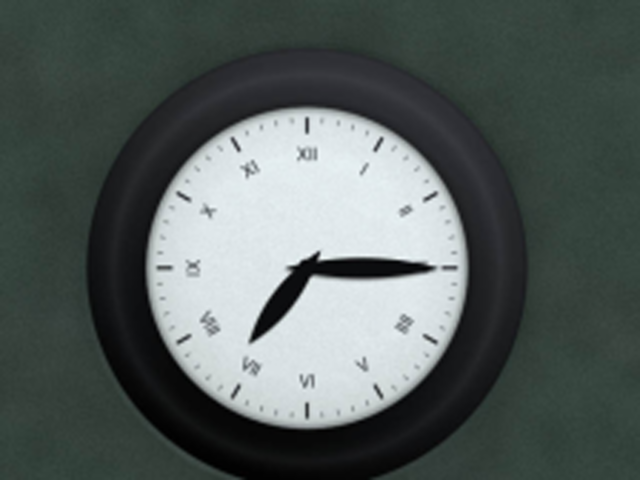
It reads **7:15**
